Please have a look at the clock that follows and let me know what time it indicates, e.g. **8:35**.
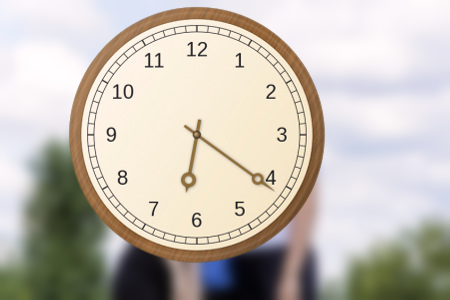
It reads **6:21**
